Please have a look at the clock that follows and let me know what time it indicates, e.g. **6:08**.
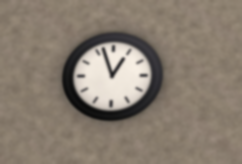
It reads **12:57**
